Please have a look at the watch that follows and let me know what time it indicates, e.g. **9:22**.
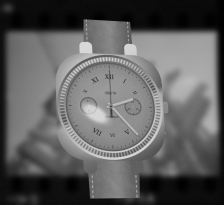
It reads **2:23**
